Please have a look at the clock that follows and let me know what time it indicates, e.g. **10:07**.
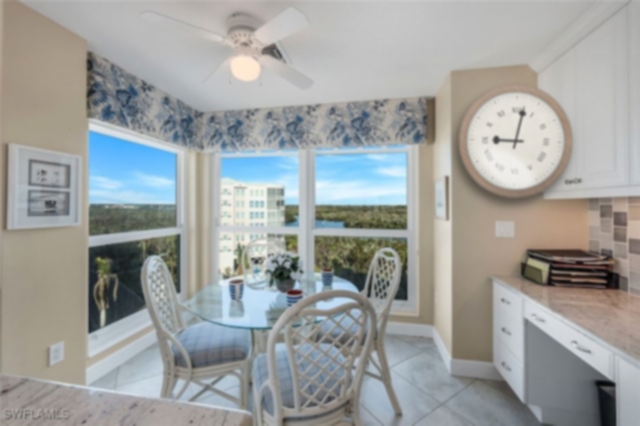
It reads **9:02**
